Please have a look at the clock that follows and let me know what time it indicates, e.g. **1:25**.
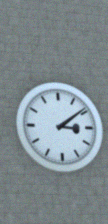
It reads **3:09**
